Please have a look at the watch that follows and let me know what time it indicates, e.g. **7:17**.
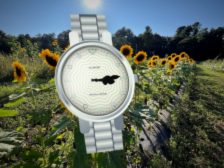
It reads **3:14**
